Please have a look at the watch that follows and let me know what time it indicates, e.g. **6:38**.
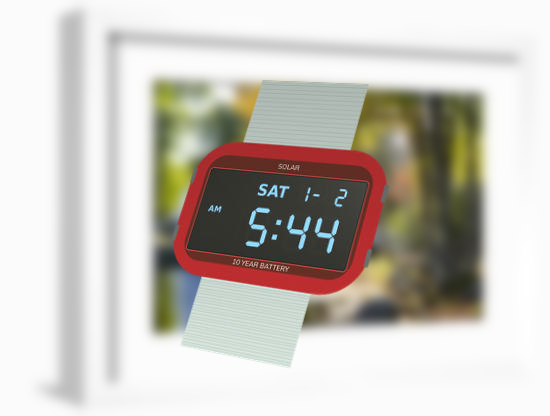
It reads **5:44**
